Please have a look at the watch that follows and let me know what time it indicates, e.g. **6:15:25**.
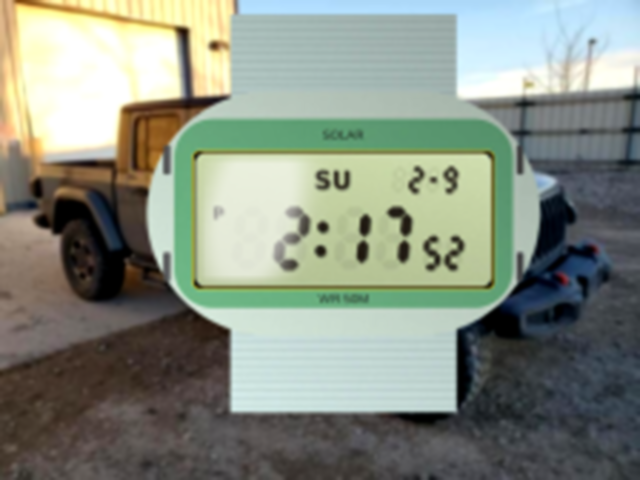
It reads **2:17:52**
